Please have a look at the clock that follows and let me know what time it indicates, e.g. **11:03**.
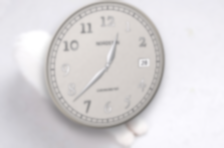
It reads **12:38**
